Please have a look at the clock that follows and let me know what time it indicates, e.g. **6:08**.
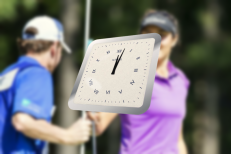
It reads **12:02**
